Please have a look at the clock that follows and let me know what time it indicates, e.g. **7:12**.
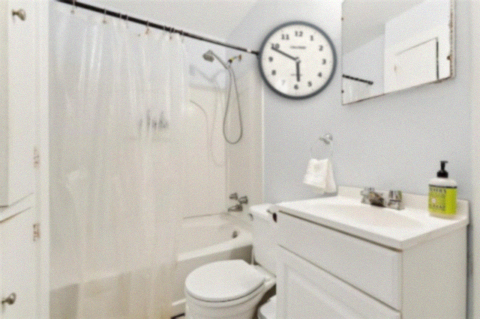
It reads **5:49**
